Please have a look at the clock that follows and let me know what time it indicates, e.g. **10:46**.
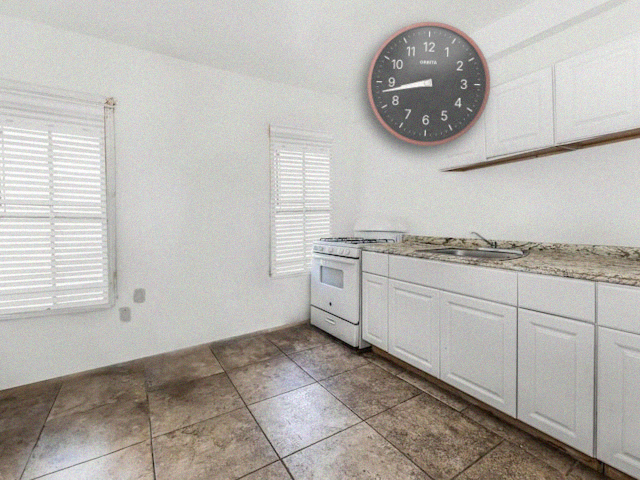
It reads **8:43**
